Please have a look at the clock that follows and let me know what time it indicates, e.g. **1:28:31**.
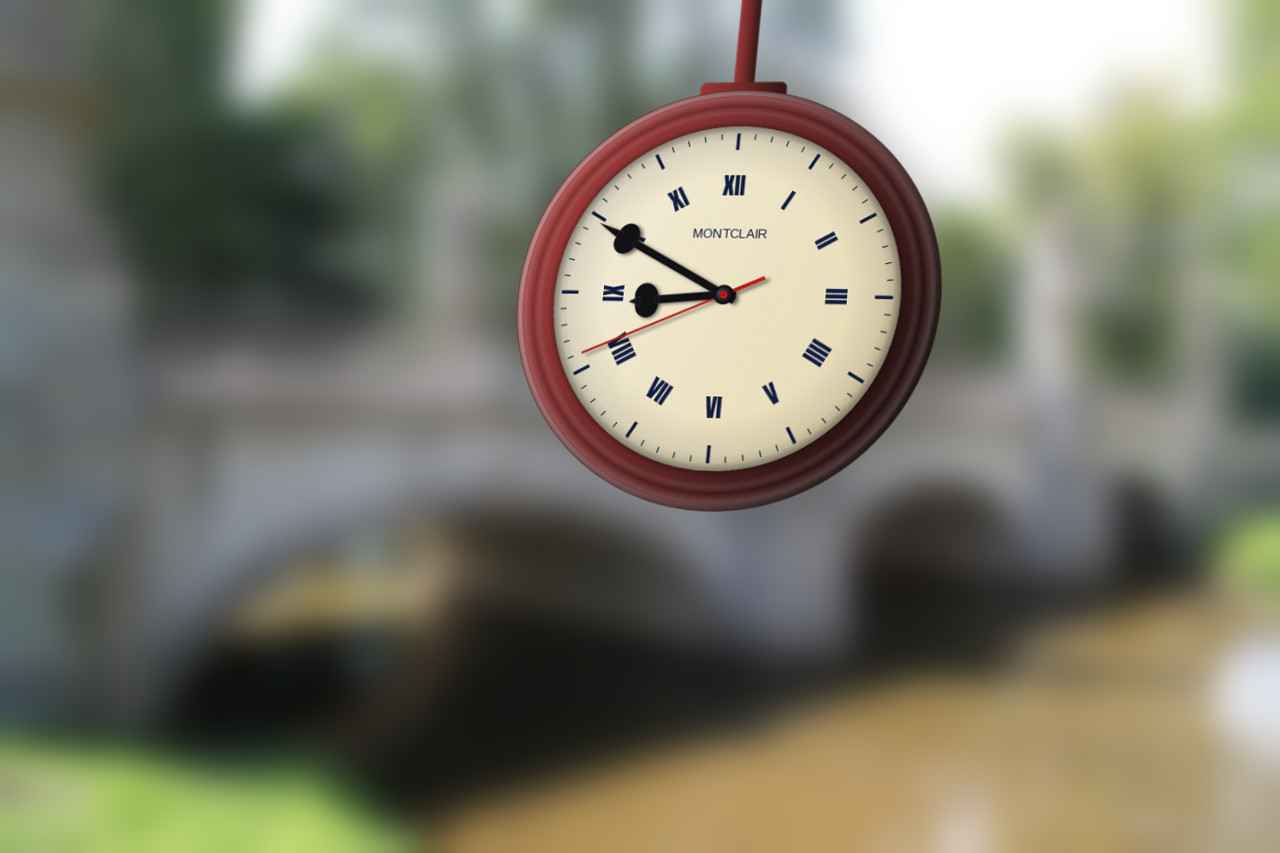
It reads **8:49:41**
